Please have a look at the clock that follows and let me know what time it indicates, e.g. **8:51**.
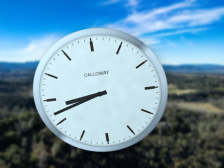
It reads **8:42**
